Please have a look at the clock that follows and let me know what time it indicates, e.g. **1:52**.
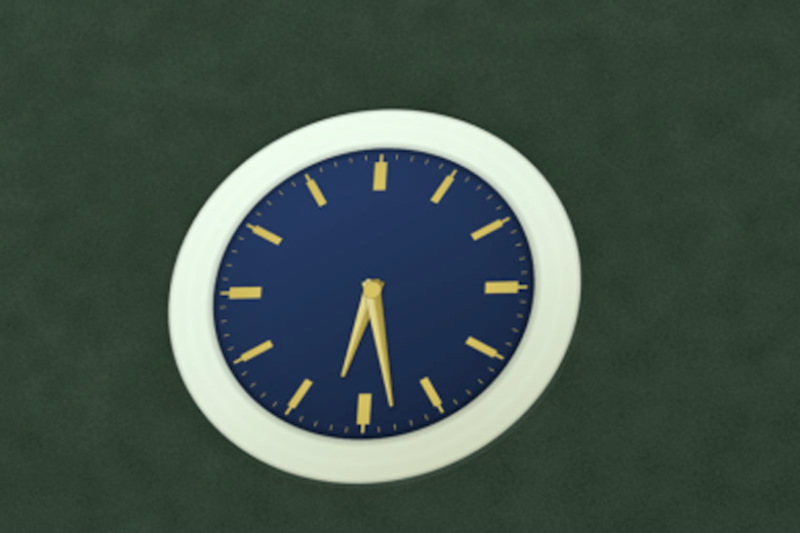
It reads **6:28**
